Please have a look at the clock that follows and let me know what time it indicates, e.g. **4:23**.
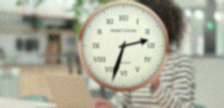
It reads **2:33**
